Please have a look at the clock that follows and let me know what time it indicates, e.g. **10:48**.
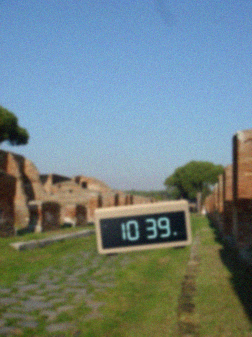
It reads **10:39**
